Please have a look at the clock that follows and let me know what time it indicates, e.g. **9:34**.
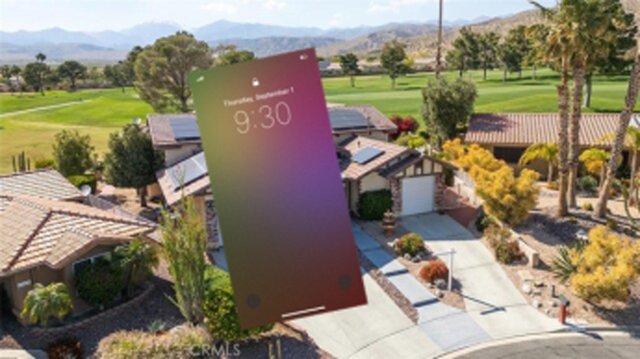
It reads **9:30**
